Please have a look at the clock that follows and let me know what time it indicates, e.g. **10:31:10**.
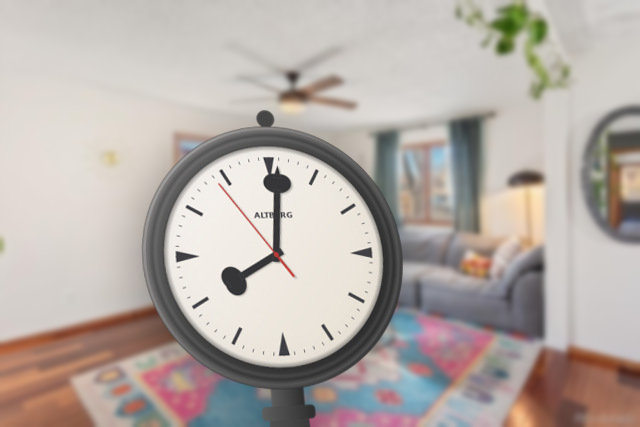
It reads **8:00:54**
